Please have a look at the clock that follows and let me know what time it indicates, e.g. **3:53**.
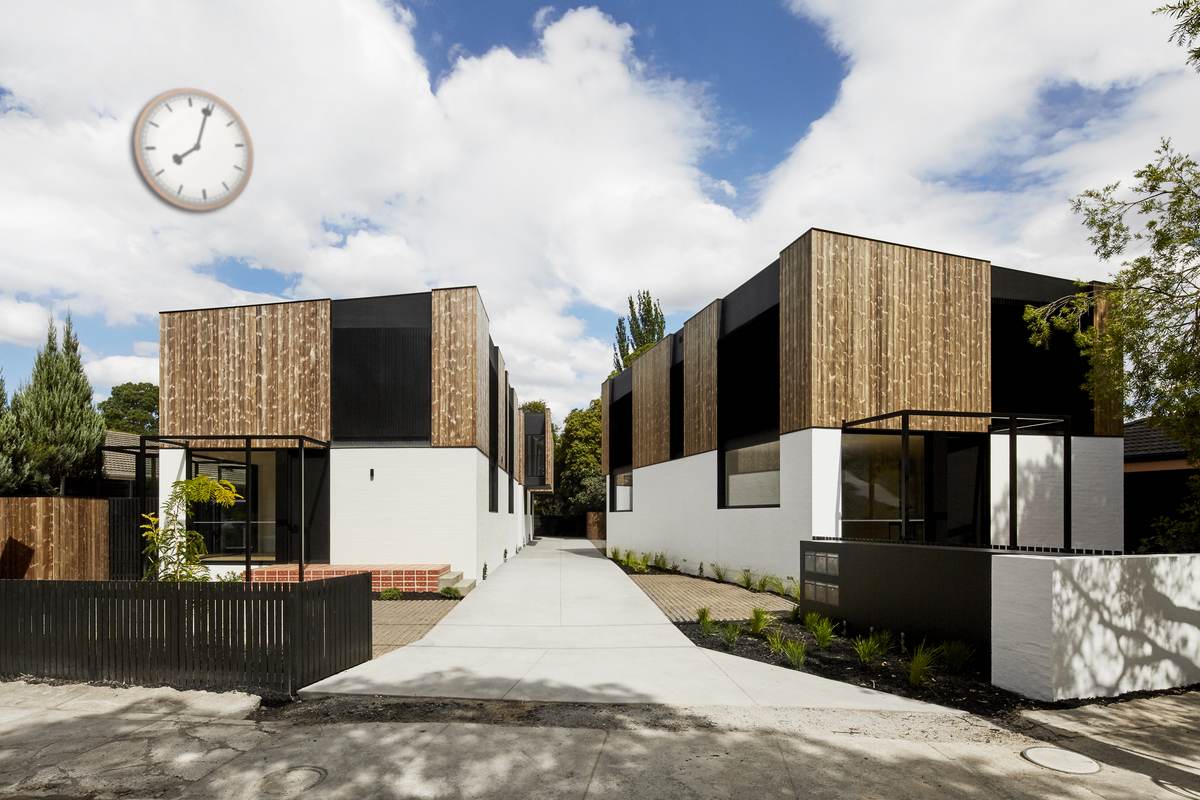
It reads **8:04**
